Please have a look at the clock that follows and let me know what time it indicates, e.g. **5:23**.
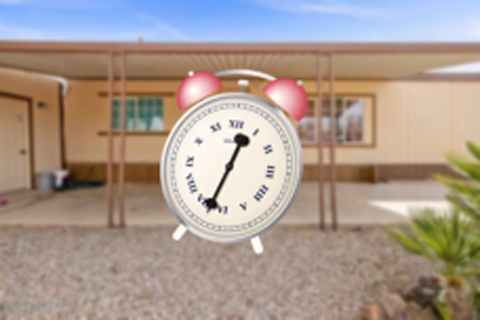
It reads **12:33**
